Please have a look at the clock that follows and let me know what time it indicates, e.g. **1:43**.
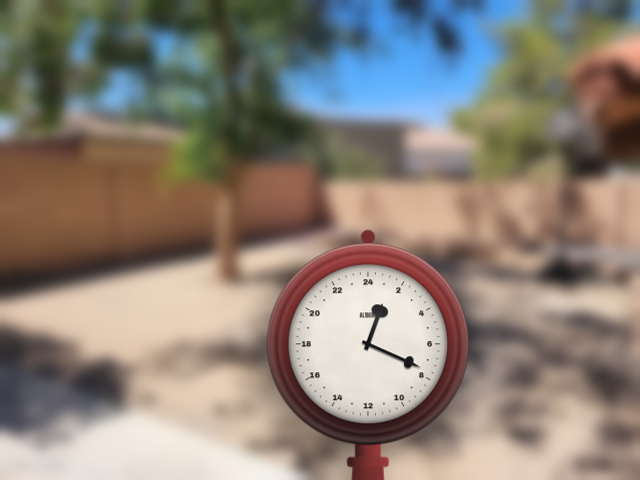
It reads **1:19**
